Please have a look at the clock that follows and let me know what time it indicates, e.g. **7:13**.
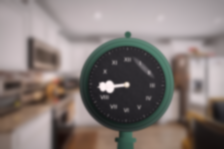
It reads **8:44**
